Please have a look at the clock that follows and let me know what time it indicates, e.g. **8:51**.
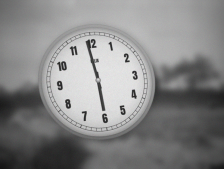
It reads **5:59**
